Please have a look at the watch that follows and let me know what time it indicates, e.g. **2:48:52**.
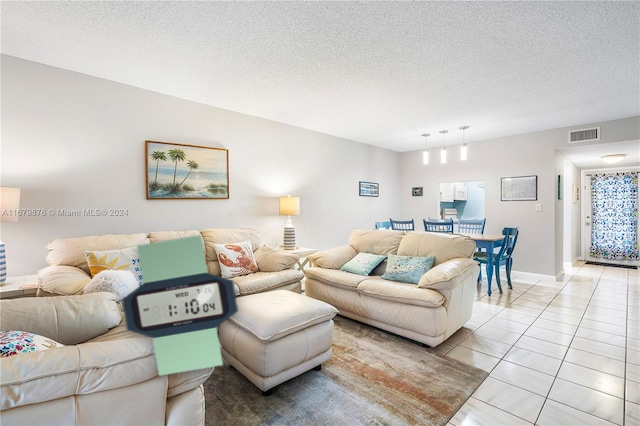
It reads **1:10:04**
